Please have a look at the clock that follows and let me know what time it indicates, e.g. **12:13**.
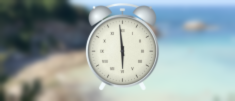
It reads **5:59**
